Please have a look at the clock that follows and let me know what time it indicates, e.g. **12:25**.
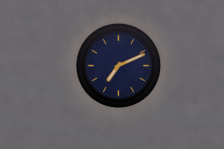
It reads **7:11**
